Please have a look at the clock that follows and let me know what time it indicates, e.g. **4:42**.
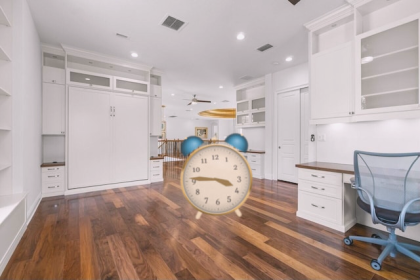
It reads **3:46**
